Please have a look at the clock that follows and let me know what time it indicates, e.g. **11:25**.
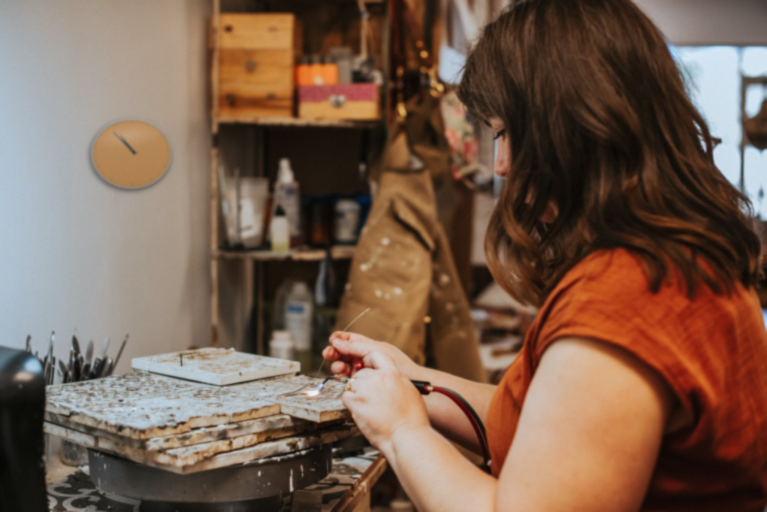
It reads **10:53**
